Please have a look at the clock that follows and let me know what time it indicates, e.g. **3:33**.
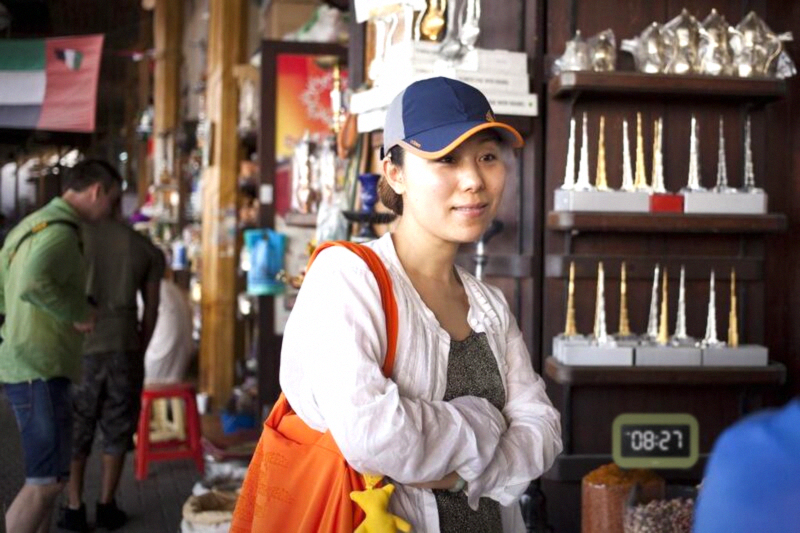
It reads **8:27**
